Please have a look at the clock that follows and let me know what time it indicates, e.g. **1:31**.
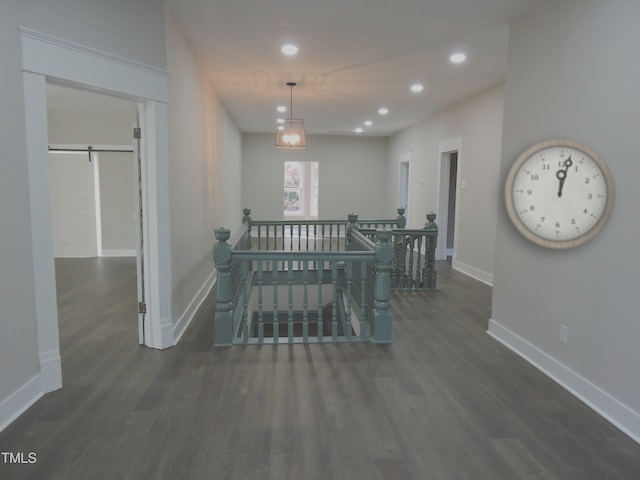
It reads **12:02**
